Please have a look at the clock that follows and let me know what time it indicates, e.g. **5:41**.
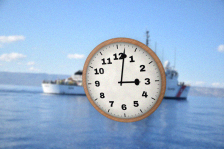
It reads **3:02**
